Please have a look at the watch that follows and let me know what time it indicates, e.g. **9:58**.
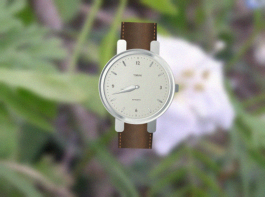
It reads **8:42**
